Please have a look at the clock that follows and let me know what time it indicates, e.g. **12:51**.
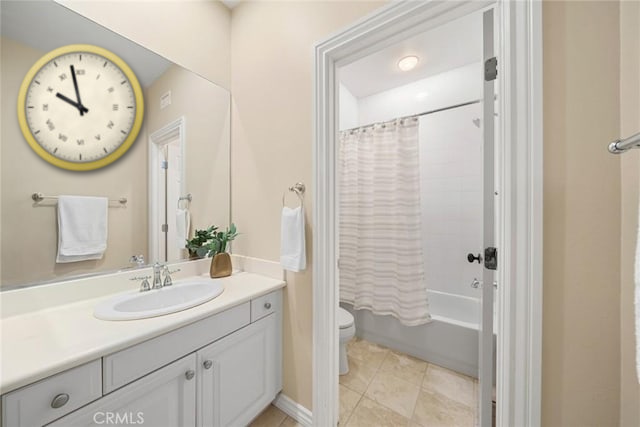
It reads **9:58**
